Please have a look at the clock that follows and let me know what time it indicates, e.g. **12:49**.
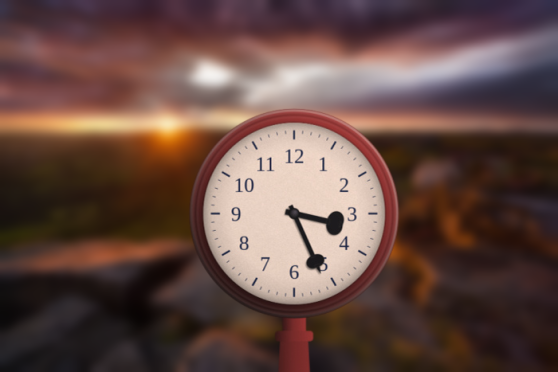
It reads **3:26**
